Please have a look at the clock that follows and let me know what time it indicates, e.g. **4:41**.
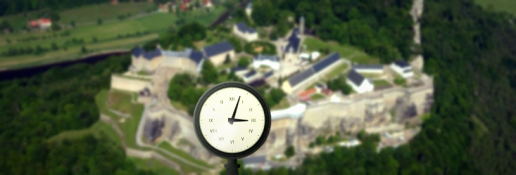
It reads **3:03**
